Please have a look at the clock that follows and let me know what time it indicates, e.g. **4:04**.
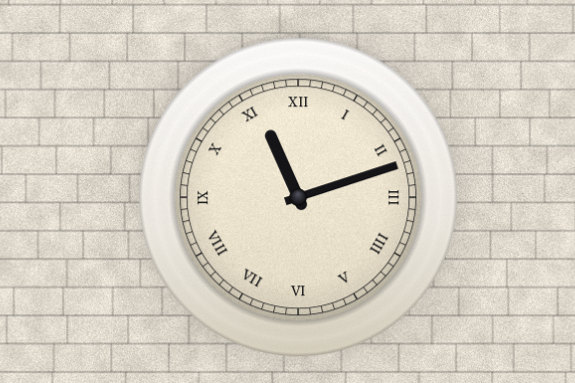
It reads **11:12**
